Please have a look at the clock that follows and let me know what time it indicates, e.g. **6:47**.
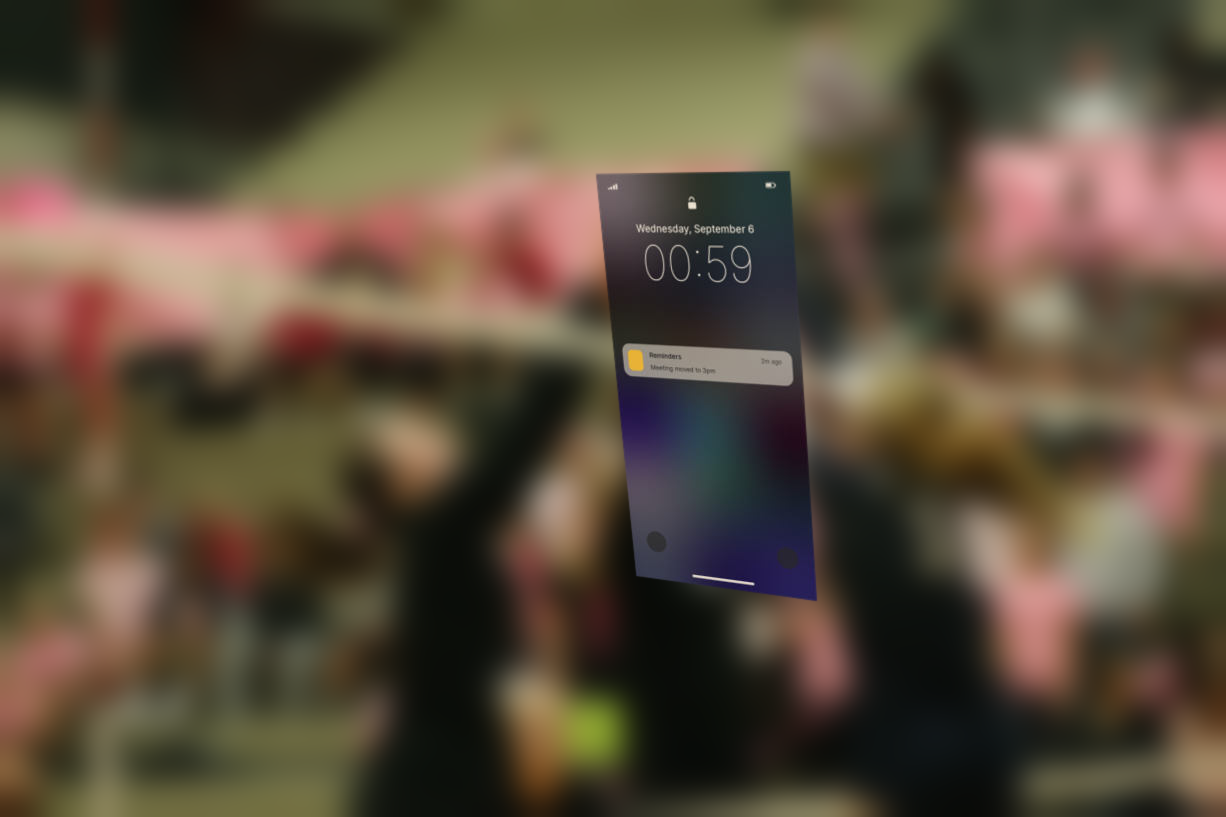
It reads **0:59**
